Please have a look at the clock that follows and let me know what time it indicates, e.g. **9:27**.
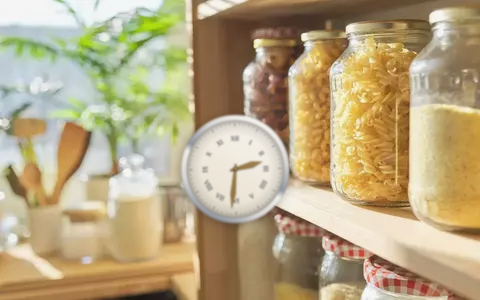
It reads **2:31**
